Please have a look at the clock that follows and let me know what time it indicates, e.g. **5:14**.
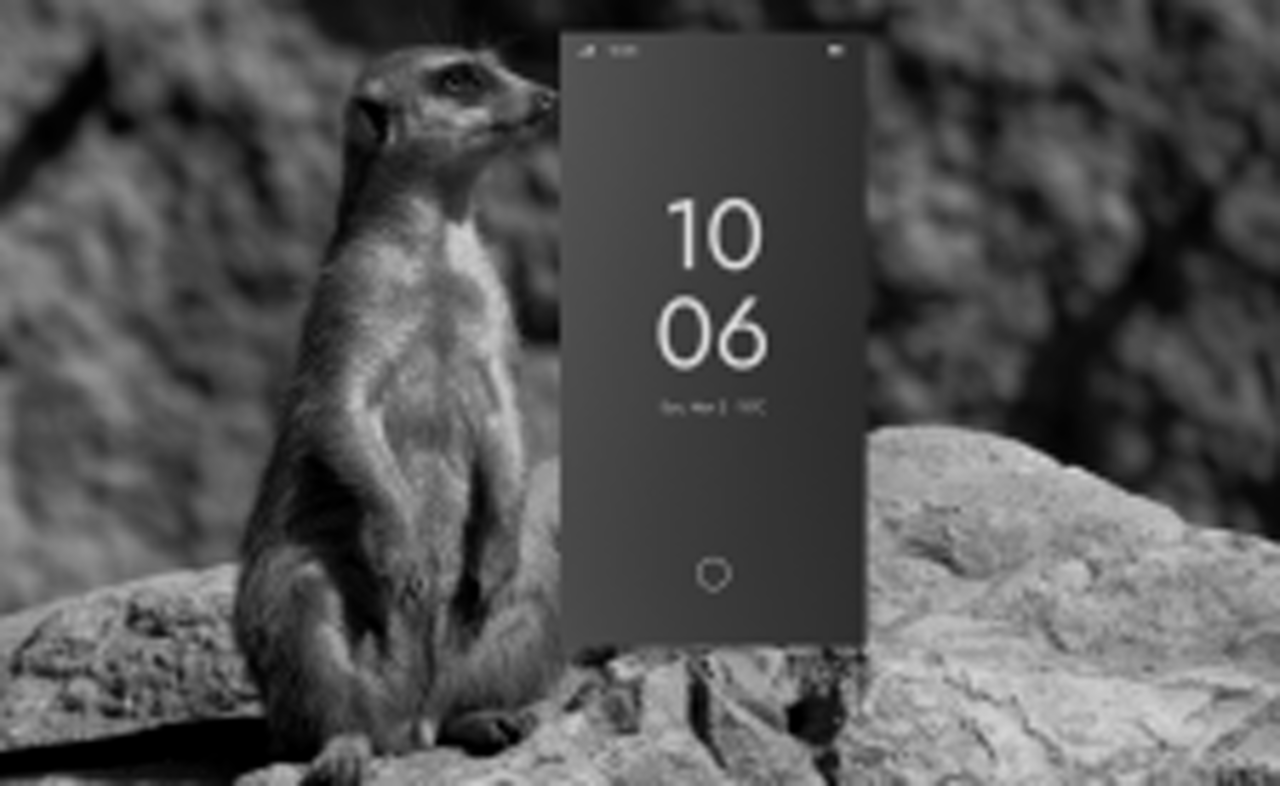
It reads **10:06**
